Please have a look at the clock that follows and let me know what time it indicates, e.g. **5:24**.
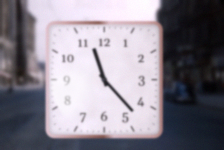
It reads **11:23**
